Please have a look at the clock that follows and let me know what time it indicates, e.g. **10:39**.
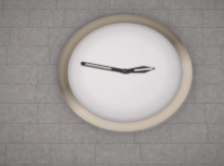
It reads **2:47**
